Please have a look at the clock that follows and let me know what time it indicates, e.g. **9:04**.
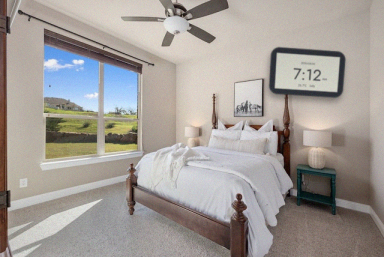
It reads **7:12**
